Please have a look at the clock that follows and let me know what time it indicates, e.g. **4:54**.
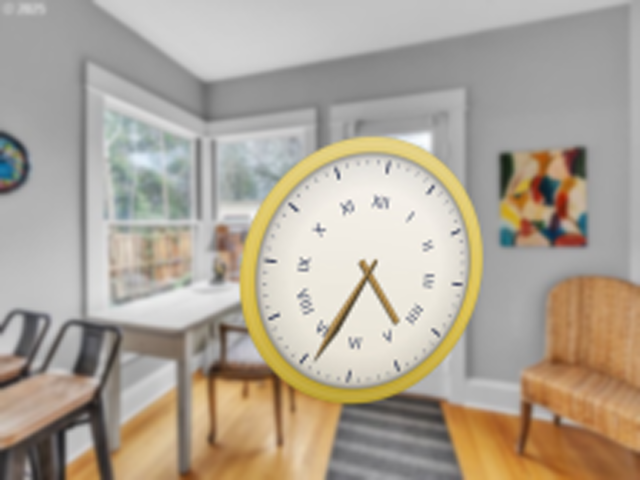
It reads **4:34**
